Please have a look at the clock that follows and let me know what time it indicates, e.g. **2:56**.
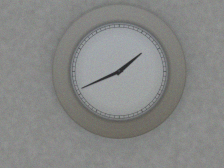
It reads **1:41**
